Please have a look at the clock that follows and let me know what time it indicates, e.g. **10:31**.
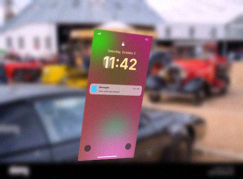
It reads **11:42**
